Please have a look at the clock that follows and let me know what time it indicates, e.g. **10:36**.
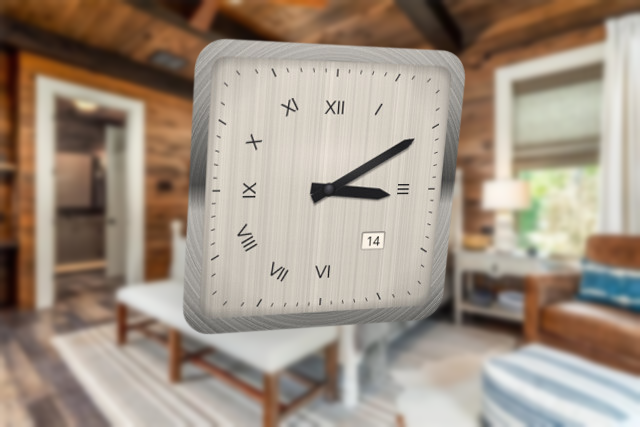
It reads **3:10**
